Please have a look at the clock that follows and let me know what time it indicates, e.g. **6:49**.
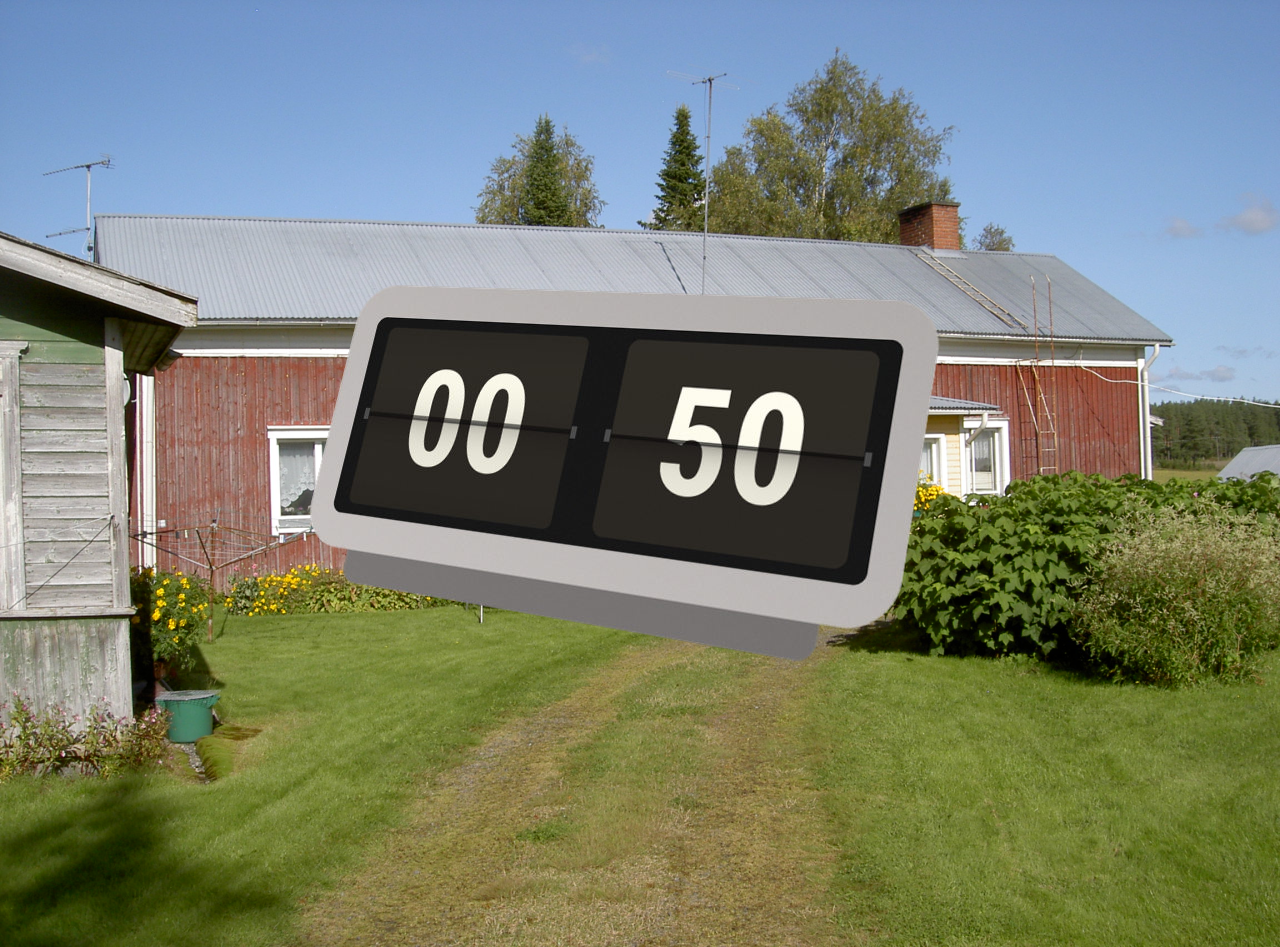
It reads **0:50**
